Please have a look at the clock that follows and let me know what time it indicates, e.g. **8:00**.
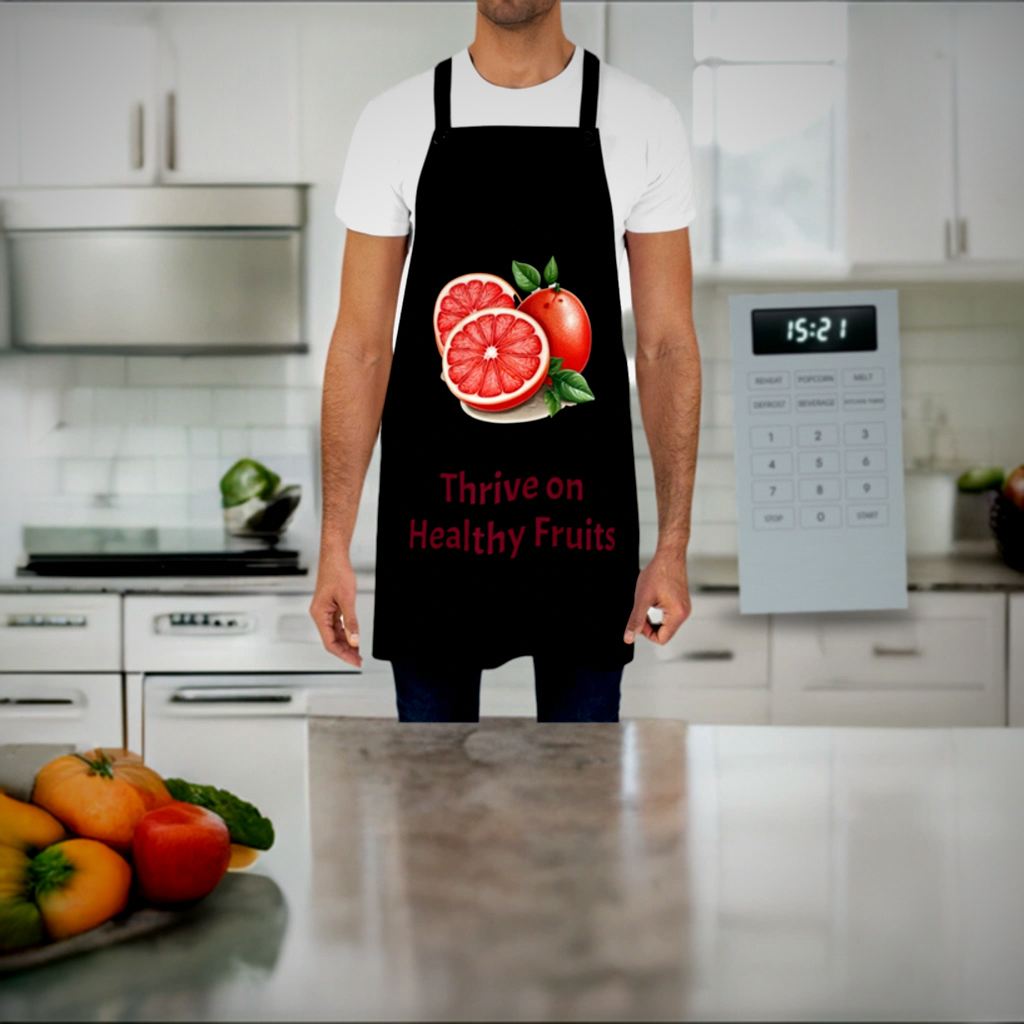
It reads **15:21**
